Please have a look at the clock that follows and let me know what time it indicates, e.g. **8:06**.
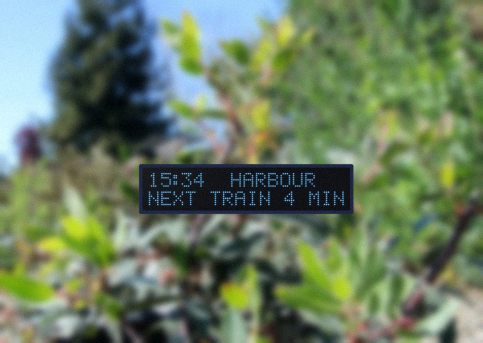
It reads **15:34**
